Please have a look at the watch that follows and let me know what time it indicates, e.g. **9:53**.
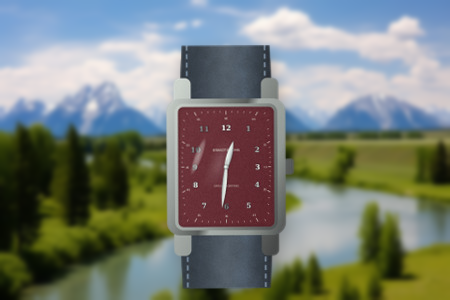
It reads **12:31**
